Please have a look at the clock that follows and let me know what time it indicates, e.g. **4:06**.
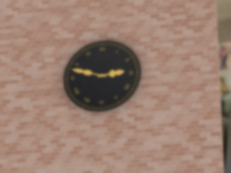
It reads **2:48**
